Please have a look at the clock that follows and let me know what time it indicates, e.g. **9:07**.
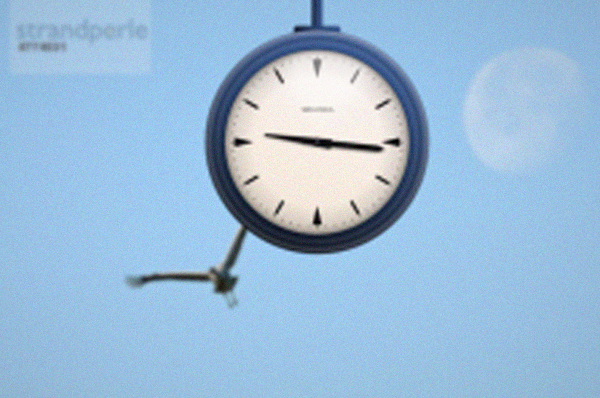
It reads **9:16**
